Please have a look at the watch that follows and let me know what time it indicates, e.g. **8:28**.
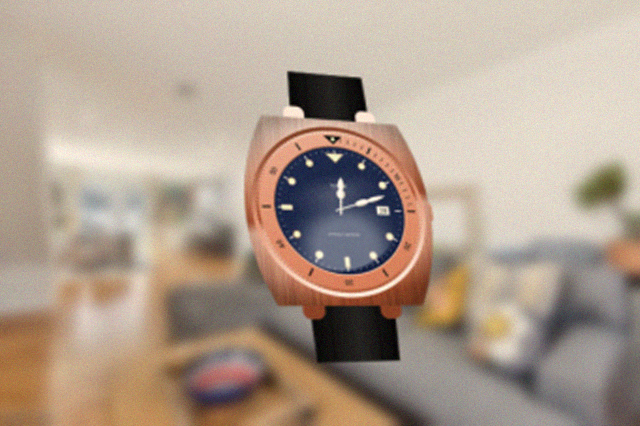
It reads **12:12**
